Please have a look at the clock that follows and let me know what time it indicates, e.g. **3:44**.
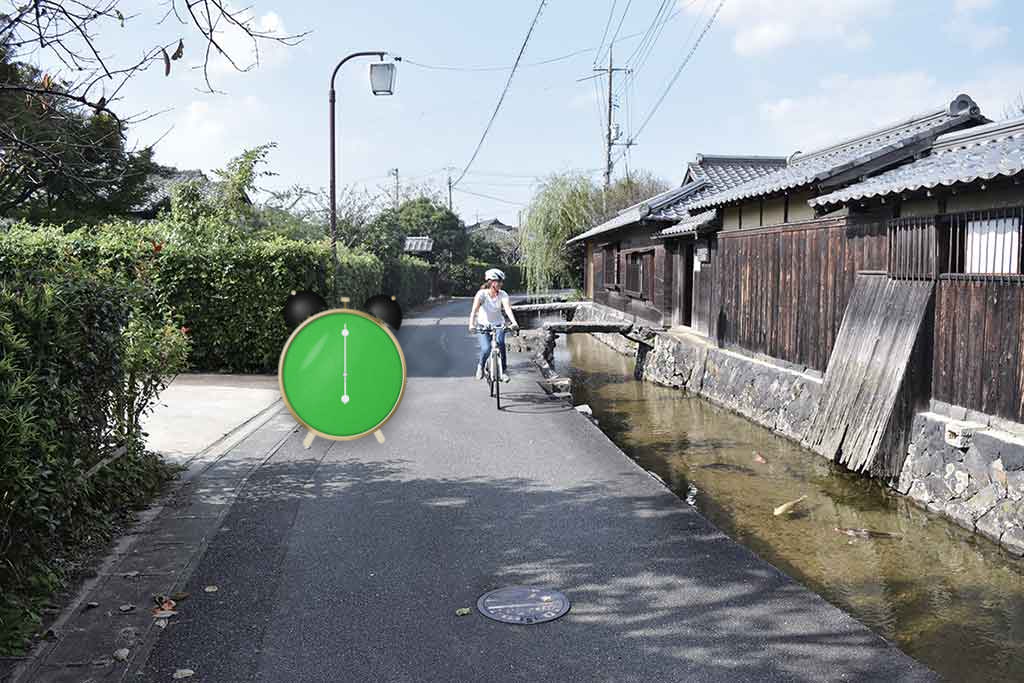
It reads **6:00**
